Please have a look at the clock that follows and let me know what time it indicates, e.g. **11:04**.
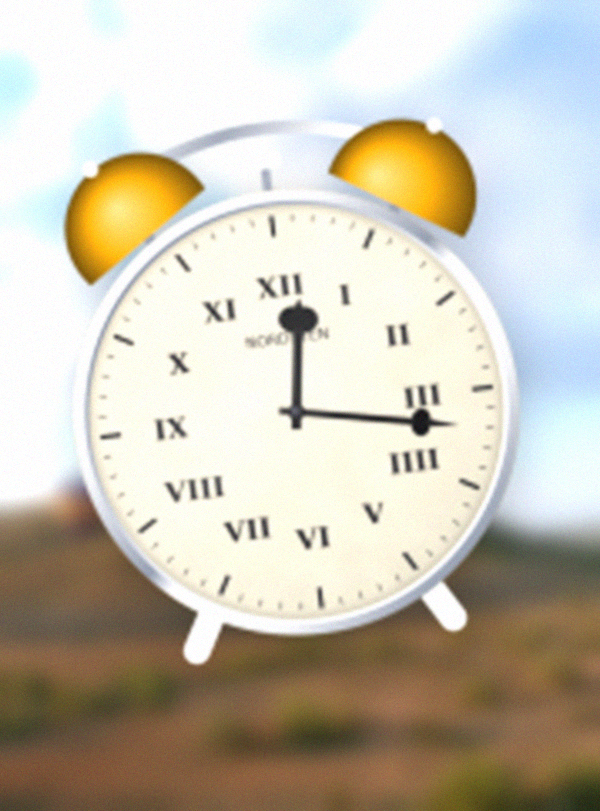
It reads **12:17**
